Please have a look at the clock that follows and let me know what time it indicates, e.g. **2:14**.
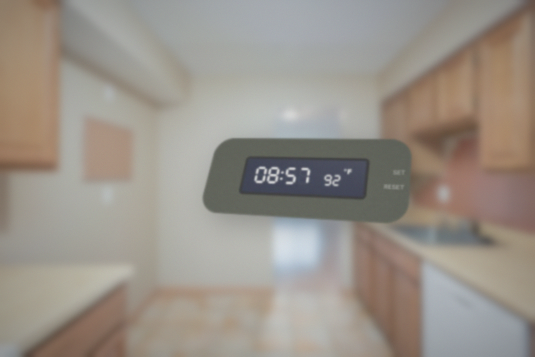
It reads **8:57**
